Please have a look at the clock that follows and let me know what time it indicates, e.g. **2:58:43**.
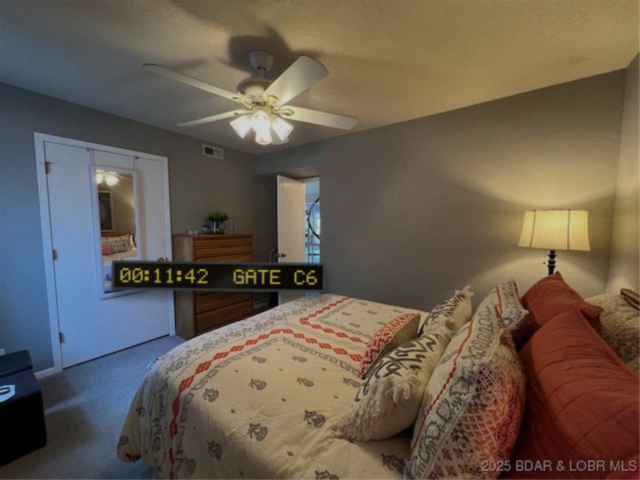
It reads **0:11:42**
